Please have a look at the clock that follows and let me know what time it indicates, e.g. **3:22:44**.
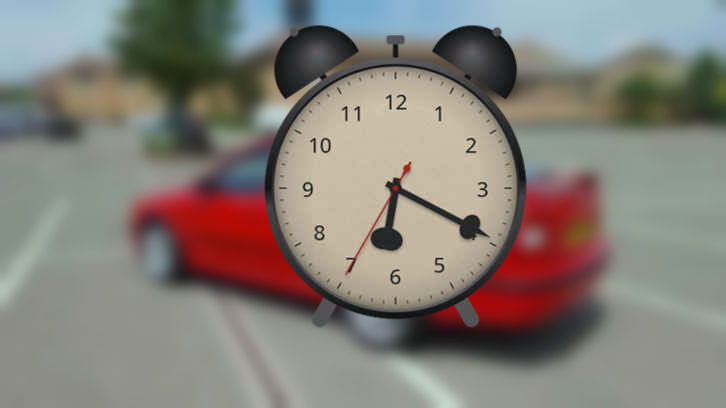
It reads **6:19:35**
